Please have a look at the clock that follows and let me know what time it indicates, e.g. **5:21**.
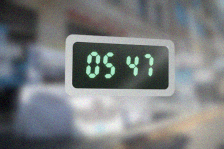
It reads **5:47**
